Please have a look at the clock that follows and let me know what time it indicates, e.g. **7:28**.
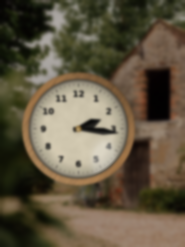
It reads **2:16**
